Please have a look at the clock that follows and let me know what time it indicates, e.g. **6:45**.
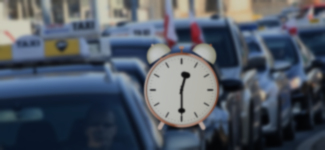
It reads **12:30**
